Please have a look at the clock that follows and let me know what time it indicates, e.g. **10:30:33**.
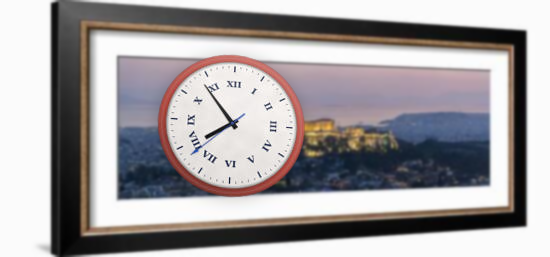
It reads **7:53:38**
